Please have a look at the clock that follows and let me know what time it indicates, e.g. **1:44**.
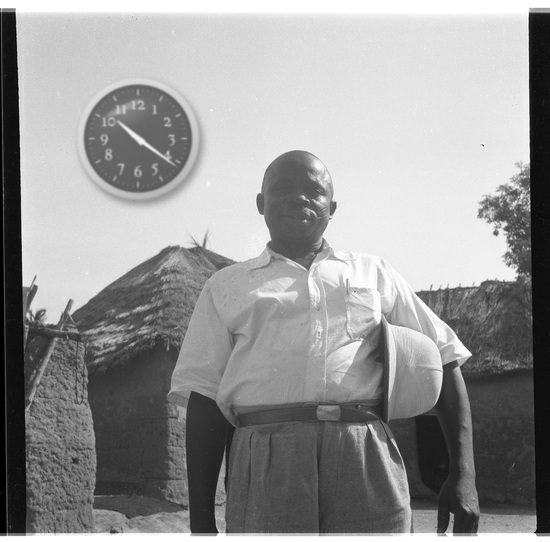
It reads **10:21**
